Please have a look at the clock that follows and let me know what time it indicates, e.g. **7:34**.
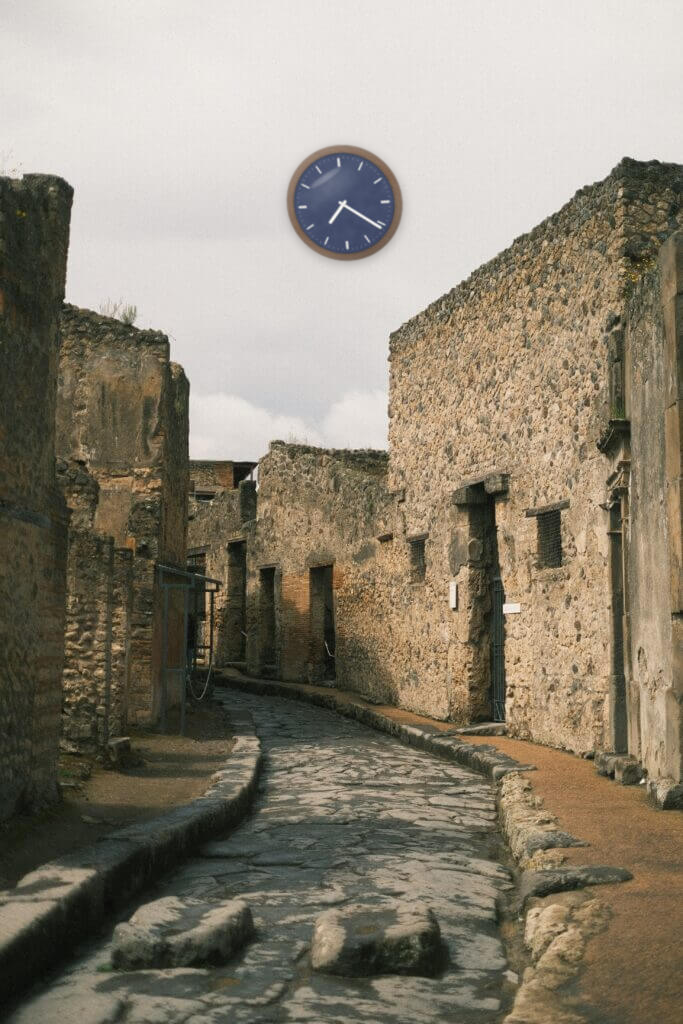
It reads **7:21**
